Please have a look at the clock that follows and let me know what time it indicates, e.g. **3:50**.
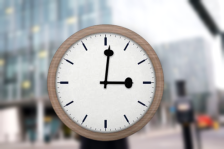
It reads **3:01**
